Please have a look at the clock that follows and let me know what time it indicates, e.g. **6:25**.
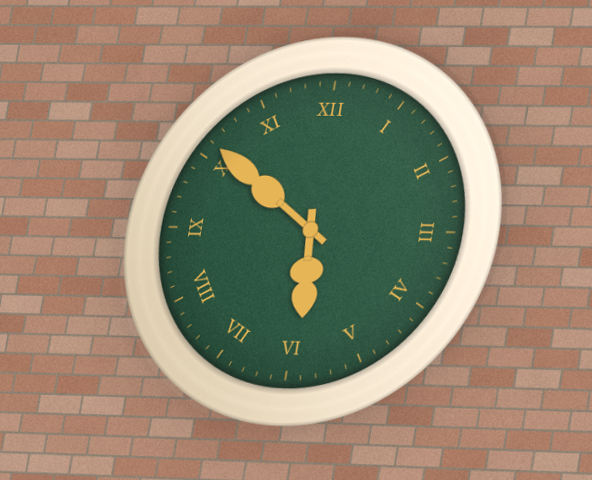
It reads **5:51**
